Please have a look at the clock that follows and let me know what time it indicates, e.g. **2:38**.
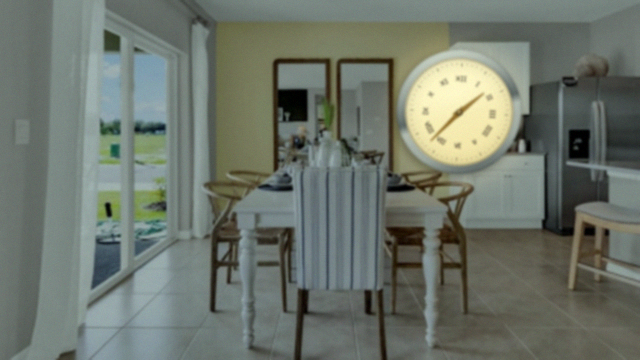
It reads **1:37**
